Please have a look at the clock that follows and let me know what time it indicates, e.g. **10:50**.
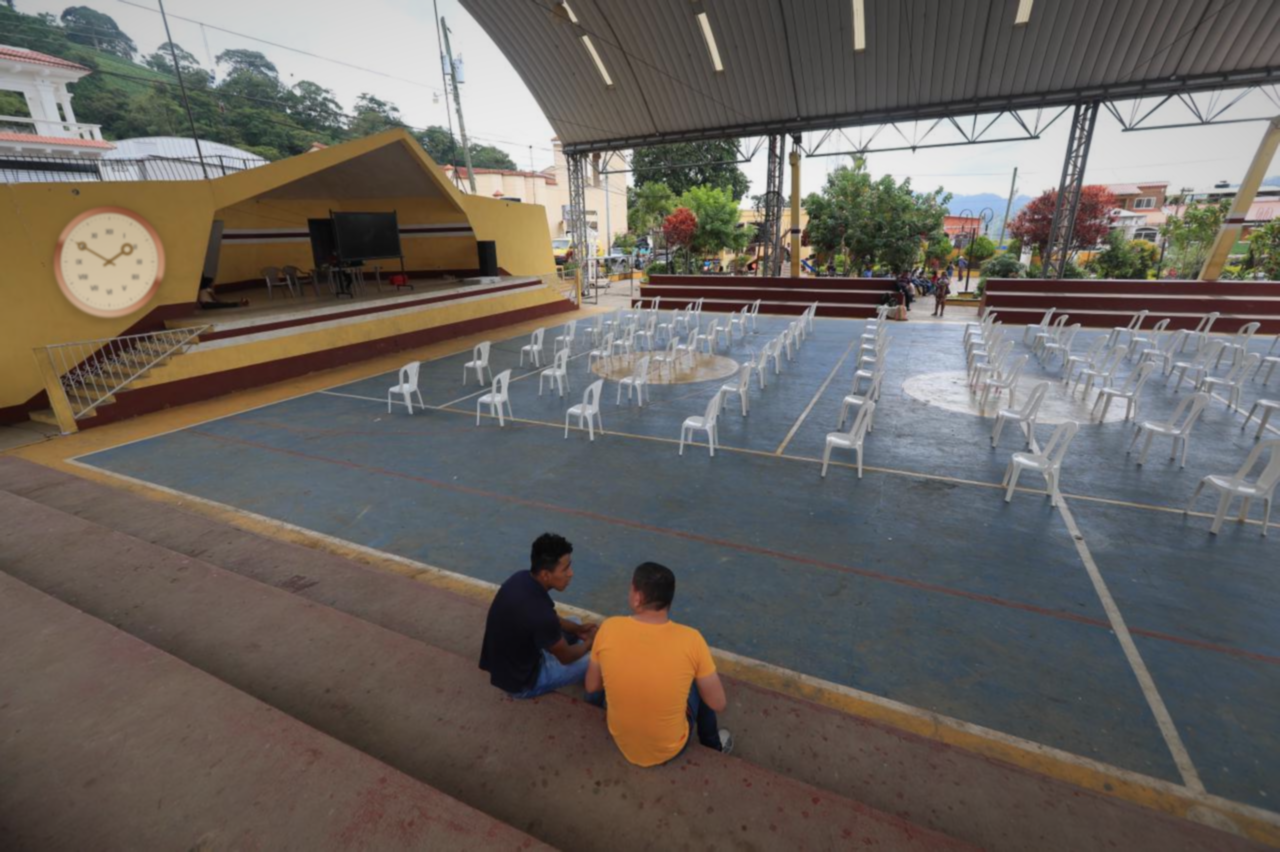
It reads **1:50**
